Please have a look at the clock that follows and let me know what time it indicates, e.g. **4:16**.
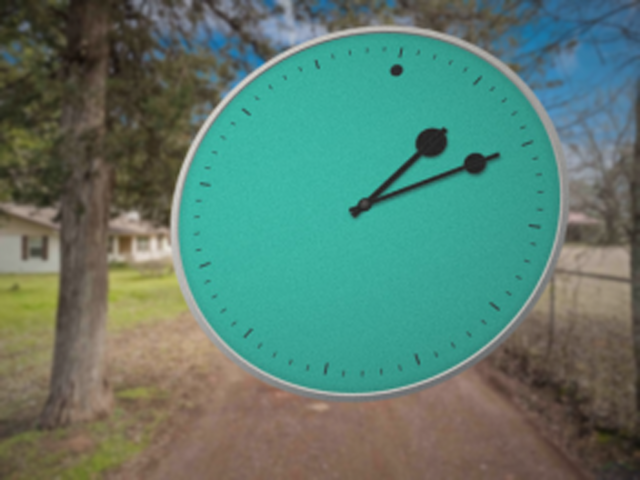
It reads **1:10**
